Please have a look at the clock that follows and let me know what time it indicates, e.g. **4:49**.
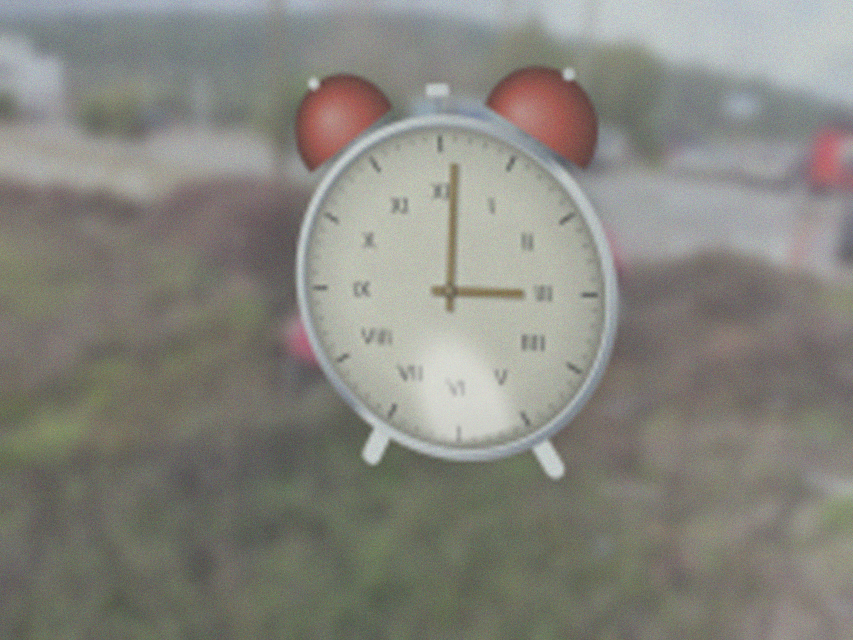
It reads **3:01**
